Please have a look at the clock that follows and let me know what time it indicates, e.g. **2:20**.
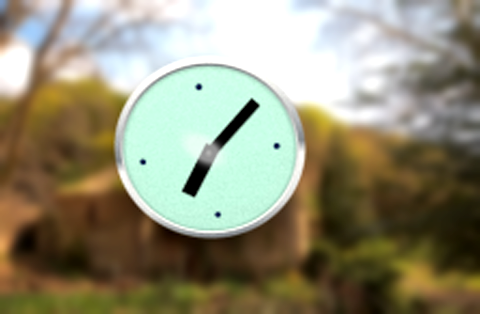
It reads **7:08**
